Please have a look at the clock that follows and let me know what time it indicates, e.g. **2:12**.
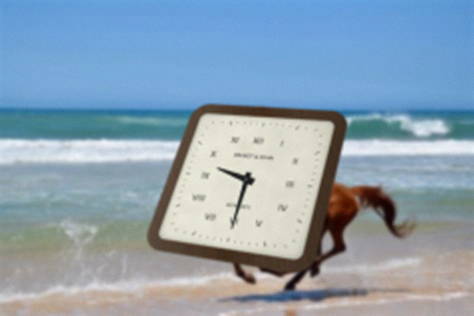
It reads **9:30**
